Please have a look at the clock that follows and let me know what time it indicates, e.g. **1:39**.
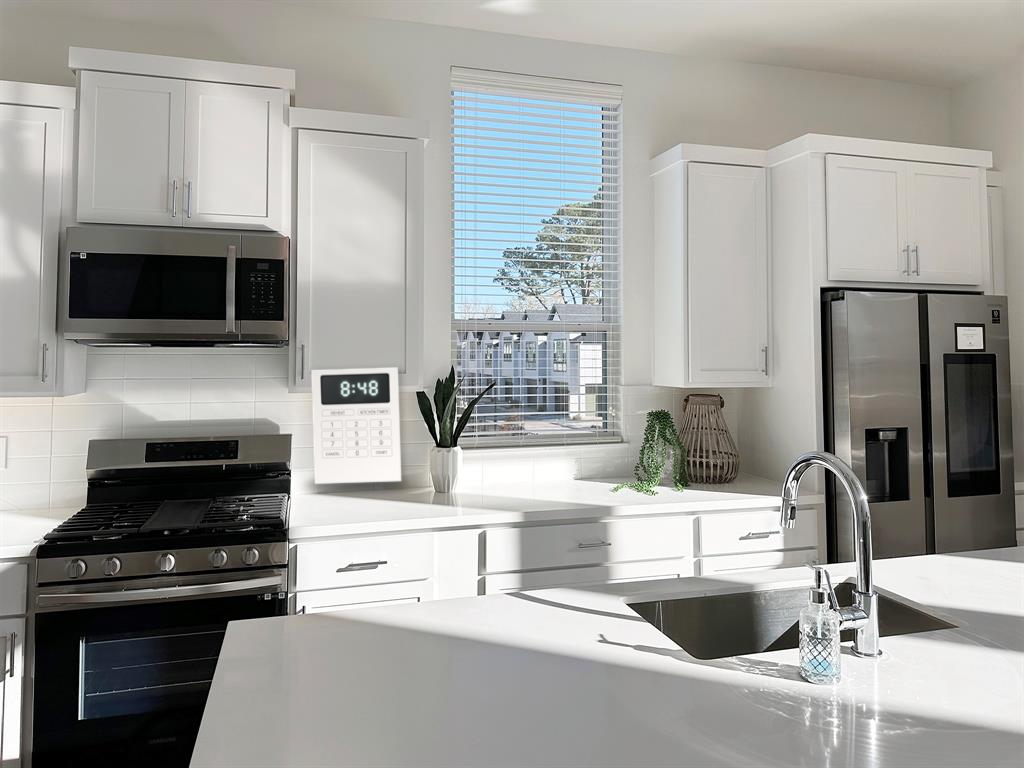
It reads **8:48**
